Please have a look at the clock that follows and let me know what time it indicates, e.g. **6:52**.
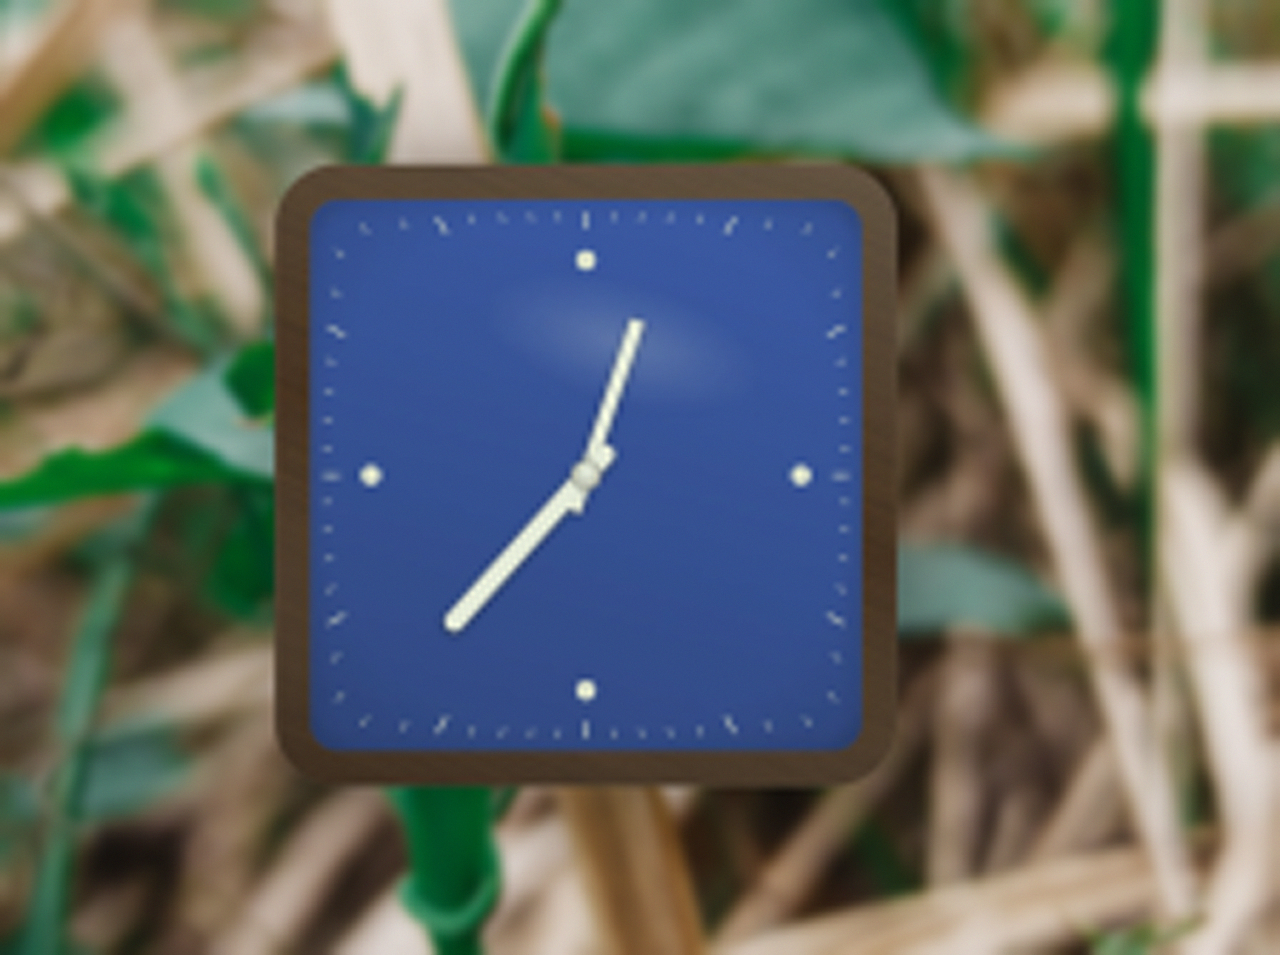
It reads **12:37**
